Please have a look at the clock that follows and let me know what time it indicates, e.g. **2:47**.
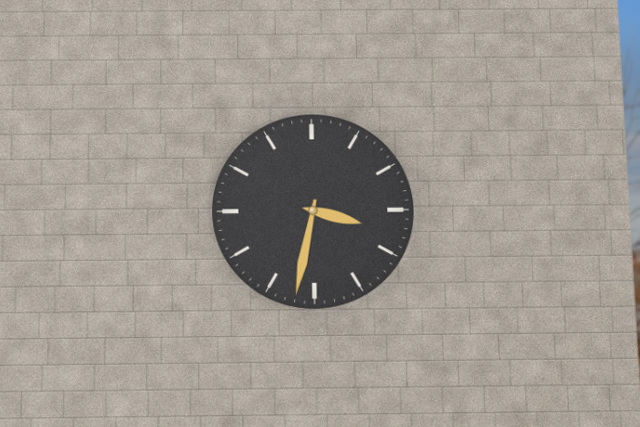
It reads **3:32**
